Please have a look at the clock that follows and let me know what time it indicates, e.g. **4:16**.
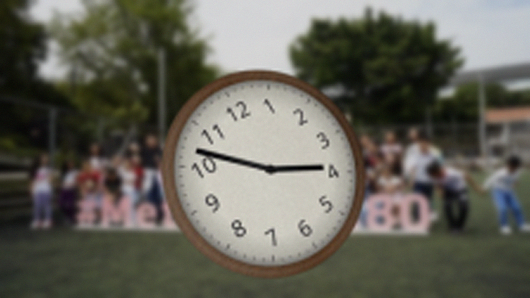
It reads **3:52**
